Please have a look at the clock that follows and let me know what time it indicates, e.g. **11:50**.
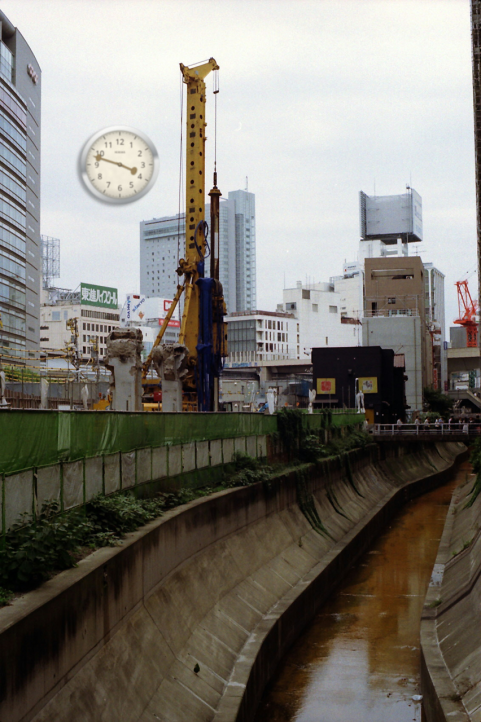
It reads **3:48**
